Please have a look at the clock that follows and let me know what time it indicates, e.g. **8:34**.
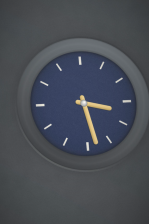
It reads **3:28**
